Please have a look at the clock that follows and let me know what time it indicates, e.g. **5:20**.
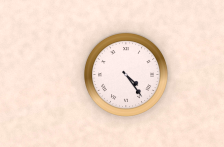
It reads **4:24**
